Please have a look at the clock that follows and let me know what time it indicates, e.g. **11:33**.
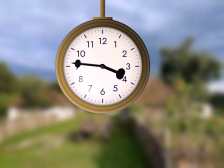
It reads **3:46**
